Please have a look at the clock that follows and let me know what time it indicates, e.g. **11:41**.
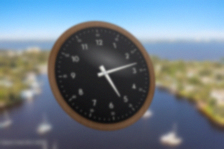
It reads **5:13**
